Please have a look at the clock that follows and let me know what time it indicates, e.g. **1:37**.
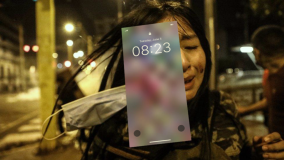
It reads **8:23**
